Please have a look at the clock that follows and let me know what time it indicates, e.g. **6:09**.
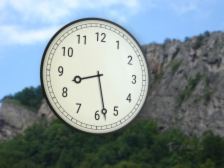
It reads **8:28**
